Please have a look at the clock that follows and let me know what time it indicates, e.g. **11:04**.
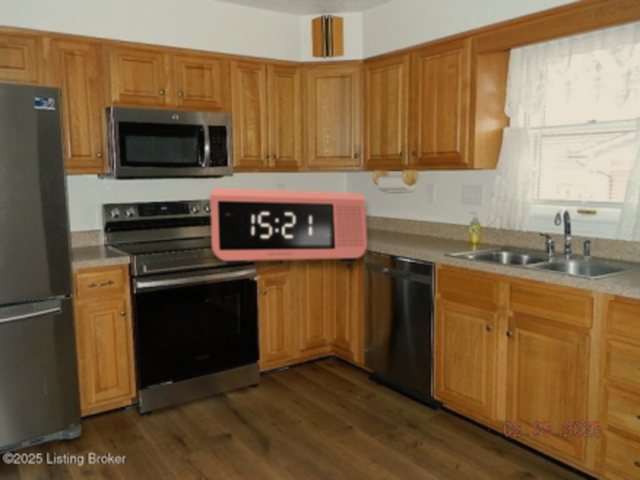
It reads **15:21**
